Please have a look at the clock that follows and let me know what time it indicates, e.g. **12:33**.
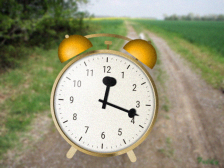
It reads **12:18**
